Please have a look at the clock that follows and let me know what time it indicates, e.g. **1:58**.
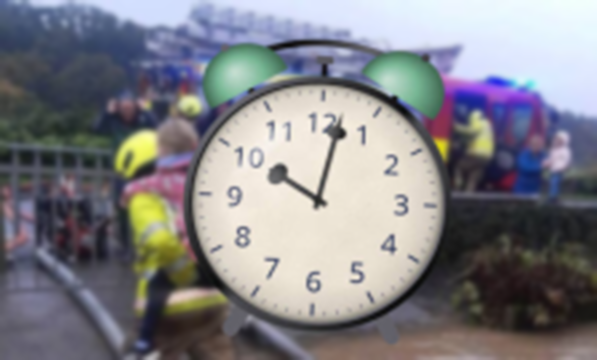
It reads **10:02**
